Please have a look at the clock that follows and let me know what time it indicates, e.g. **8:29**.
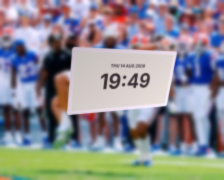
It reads **19:49**
